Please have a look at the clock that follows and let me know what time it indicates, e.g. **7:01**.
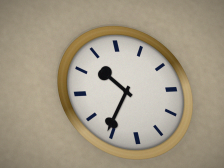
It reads **10:36**
